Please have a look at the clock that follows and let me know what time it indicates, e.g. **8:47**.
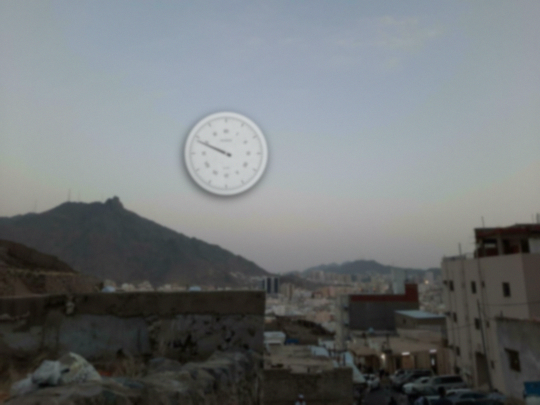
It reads **9:49**
